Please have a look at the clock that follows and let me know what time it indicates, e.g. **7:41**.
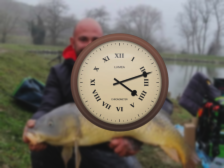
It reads **4:12**
